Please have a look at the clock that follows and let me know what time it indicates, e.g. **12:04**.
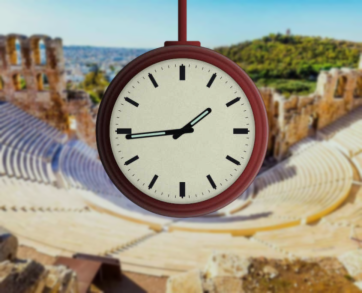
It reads **1:44**
